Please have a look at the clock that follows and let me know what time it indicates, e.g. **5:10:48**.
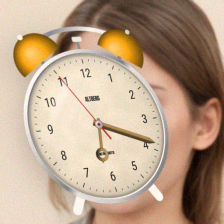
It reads **6:18:55**
